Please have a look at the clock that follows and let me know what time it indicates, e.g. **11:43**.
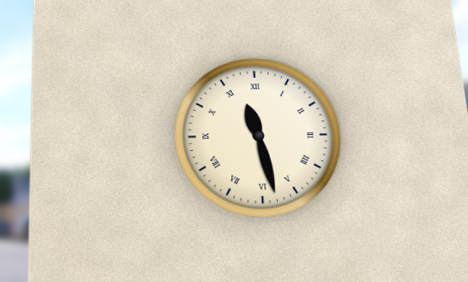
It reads **11:28**
